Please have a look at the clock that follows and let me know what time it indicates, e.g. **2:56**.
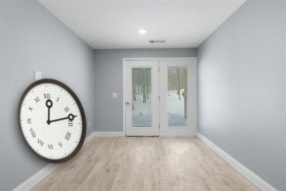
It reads **12:13**
